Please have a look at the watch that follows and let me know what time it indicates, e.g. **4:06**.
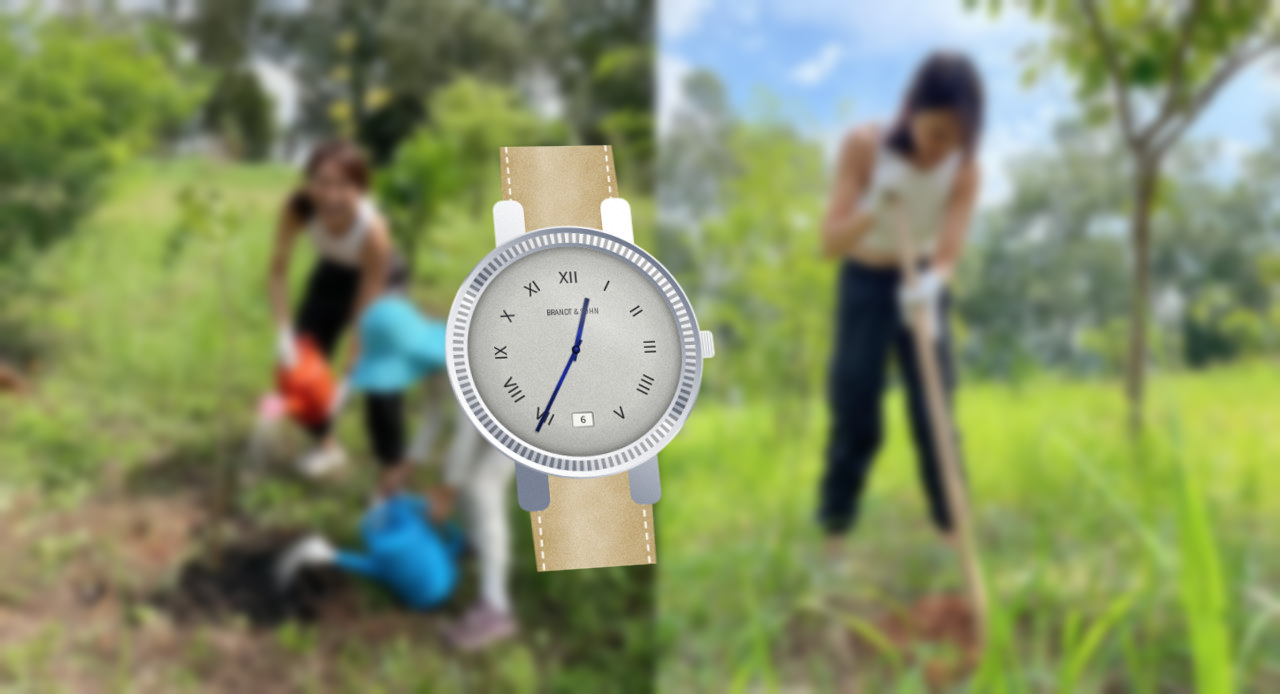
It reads **12:35**
